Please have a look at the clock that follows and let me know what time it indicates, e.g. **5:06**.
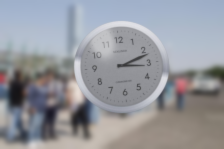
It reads **3:12**
